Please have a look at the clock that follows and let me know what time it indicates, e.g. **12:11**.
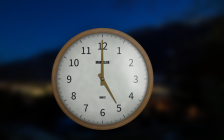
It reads **5:00**
